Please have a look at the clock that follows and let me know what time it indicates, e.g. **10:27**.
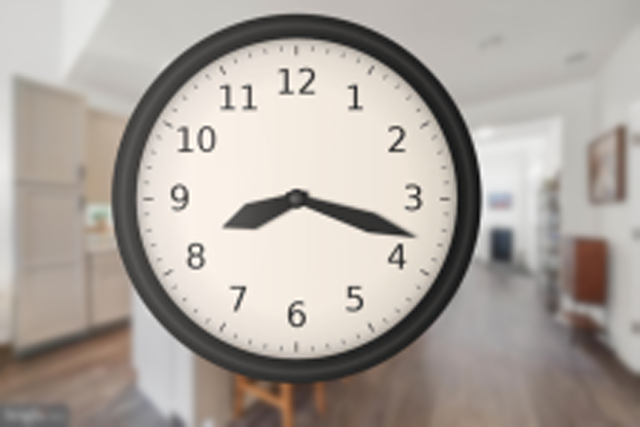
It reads **8:18**
